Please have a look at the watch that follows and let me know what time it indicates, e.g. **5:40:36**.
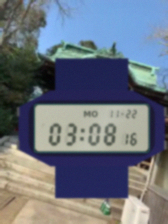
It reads **3:08:16**
